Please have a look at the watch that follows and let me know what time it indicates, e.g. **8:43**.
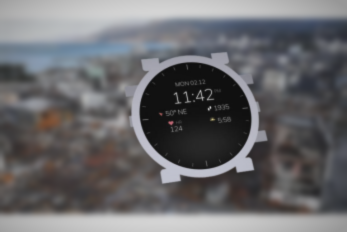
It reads **11:42**
